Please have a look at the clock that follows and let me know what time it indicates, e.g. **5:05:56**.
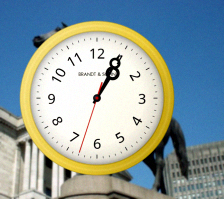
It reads **1:04:33**
